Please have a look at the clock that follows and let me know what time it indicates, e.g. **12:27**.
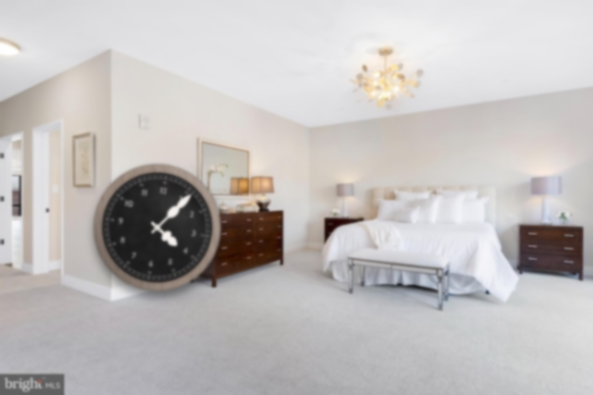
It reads **4:06**
